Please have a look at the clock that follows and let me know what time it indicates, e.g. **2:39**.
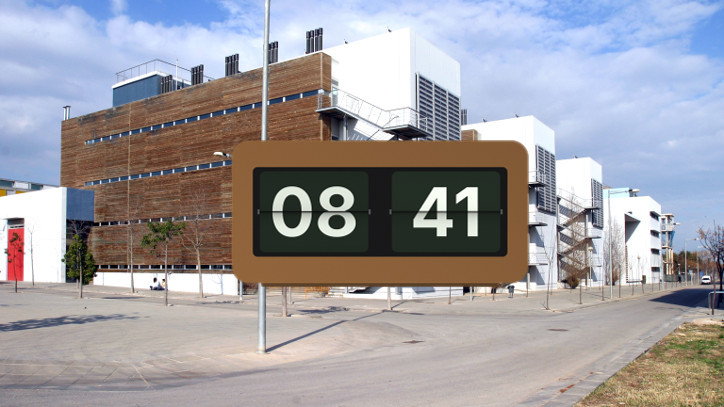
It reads **8:41**
